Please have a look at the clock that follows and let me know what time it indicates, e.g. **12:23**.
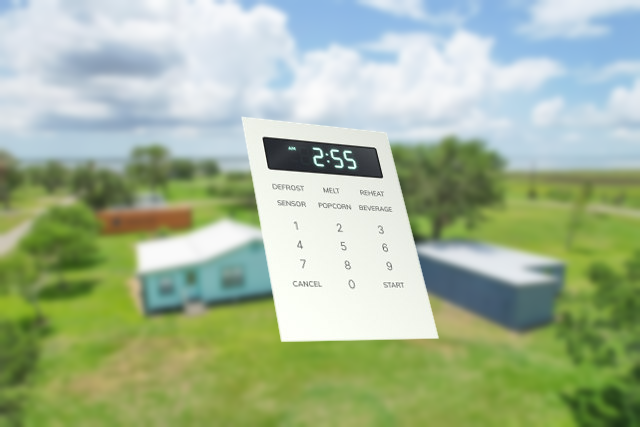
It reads **2:55**
